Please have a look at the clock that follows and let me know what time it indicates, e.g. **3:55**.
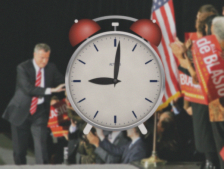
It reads **9:01**
